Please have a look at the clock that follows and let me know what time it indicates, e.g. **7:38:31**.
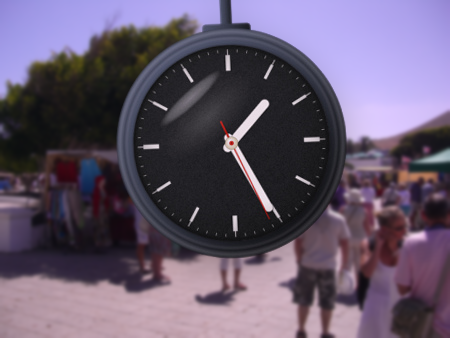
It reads **1:25:26**
